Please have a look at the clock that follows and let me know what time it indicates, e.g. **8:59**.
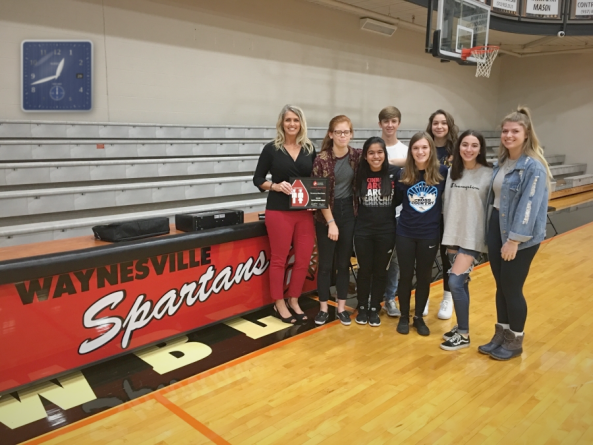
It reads **12:42**
